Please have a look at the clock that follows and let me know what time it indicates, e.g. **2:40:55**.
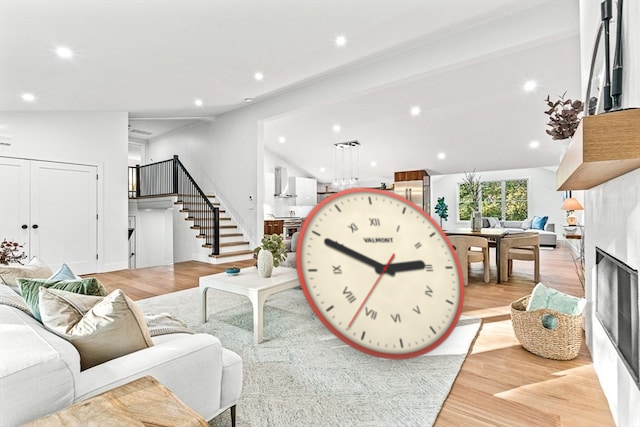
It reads **2:49:37**
